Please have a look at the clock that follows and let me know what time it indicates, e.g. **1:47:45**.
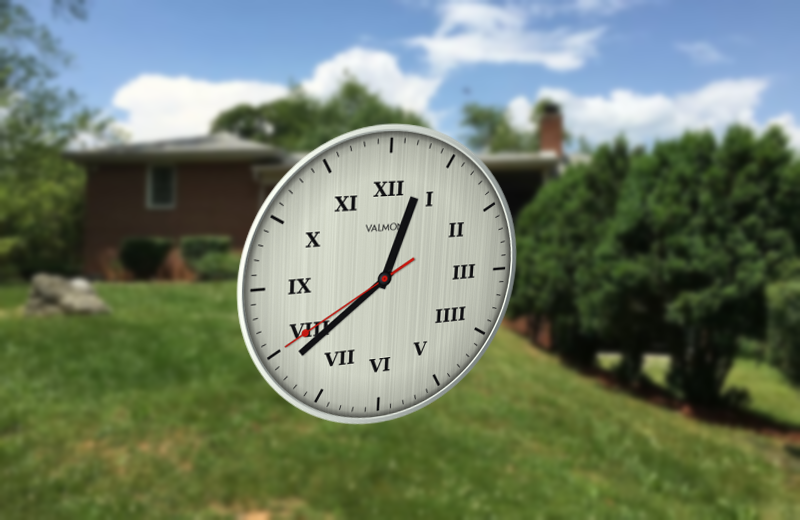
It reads **12:38:40**
